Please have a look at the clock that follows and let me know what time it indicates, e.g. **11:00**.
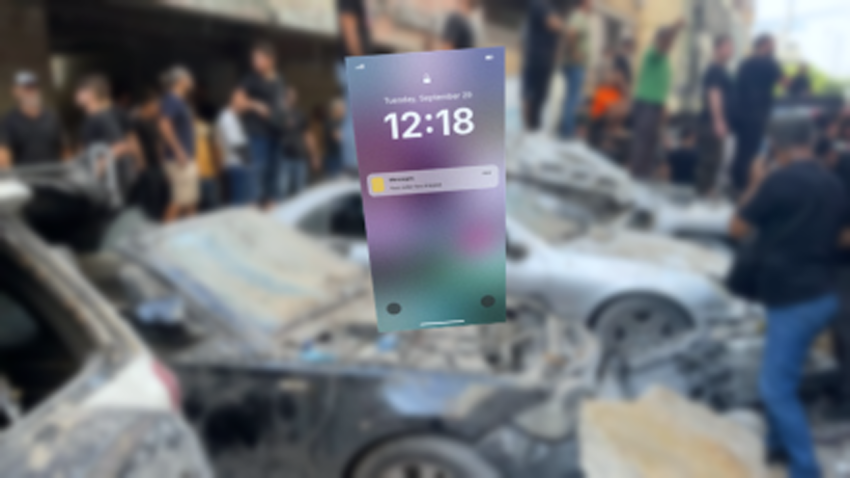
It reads **12:18**
